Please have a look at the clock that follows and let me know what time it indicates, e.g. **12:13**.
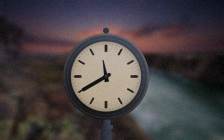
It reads **11:40**
